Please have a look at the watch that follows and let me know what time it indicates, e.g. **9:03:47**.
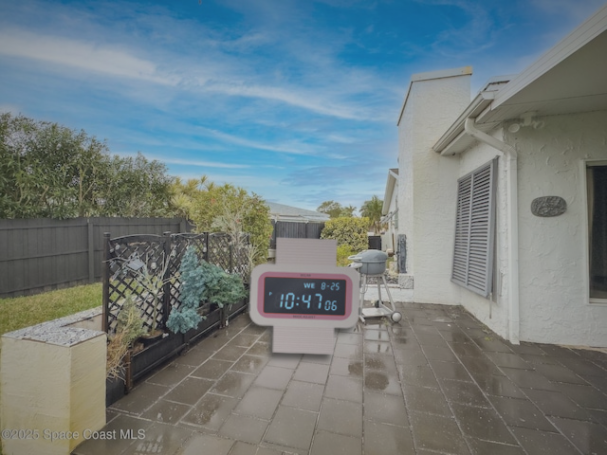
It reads **10:47:06**
